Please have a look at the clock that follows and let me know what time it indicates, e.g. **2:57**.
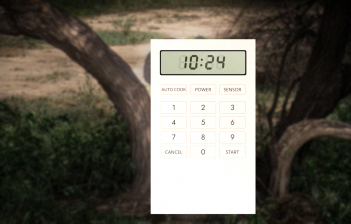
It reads **10:24**
